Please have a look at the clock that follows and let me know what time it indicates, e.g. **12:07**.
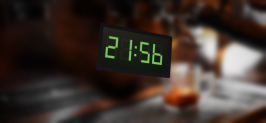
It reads **21:56**
